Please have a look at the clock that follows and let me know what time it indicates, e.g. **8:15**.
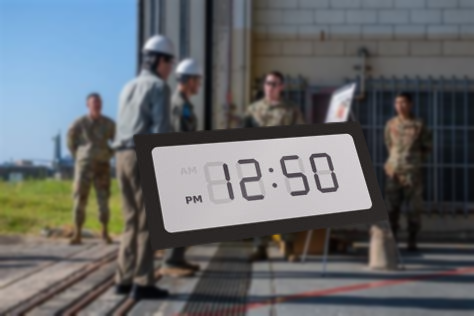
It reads **12:50**
